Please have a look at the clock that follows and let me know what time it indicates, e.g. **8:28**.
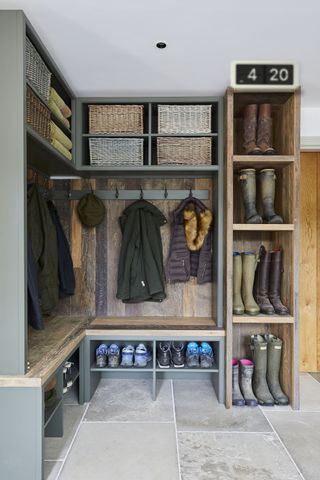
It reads **4:20**
